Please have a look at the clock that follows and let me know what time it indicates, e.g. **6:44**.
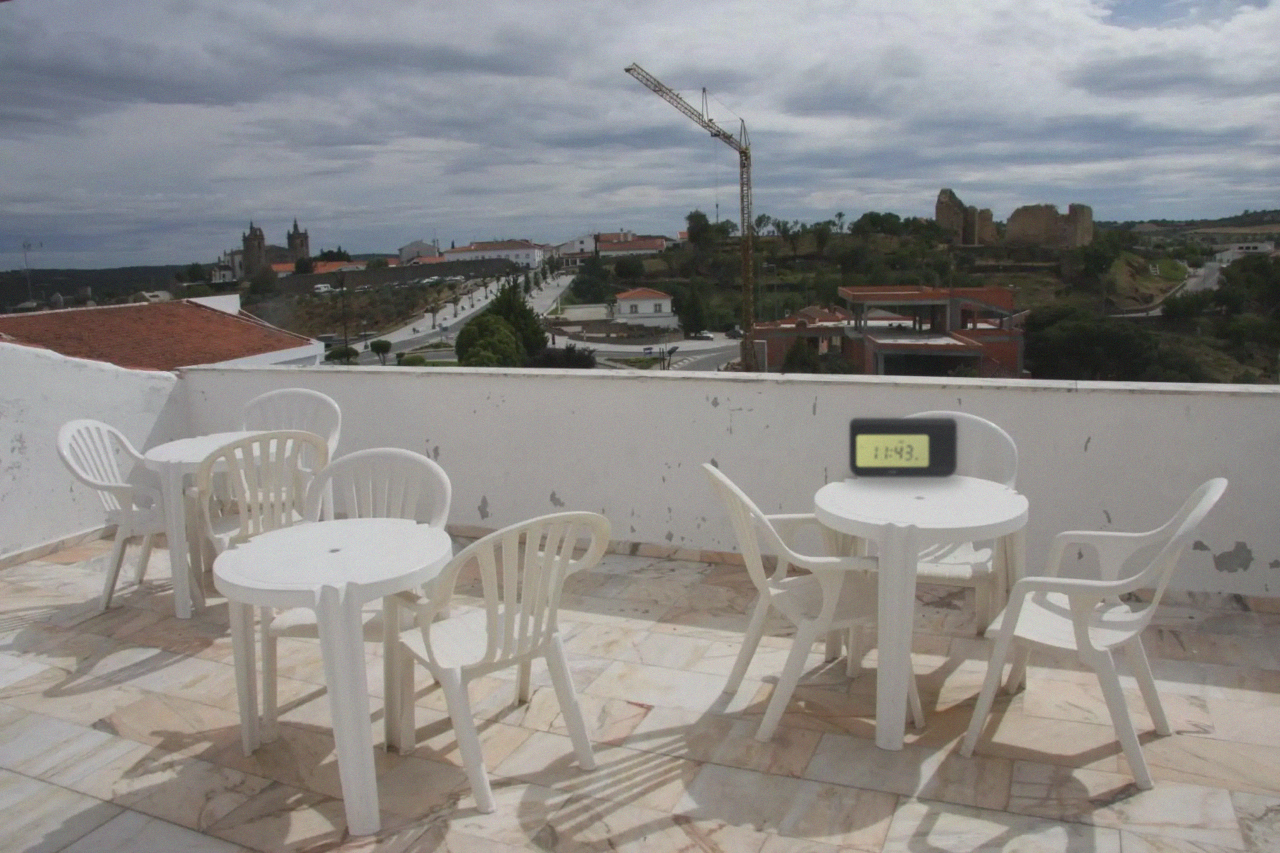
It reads **11:43**
